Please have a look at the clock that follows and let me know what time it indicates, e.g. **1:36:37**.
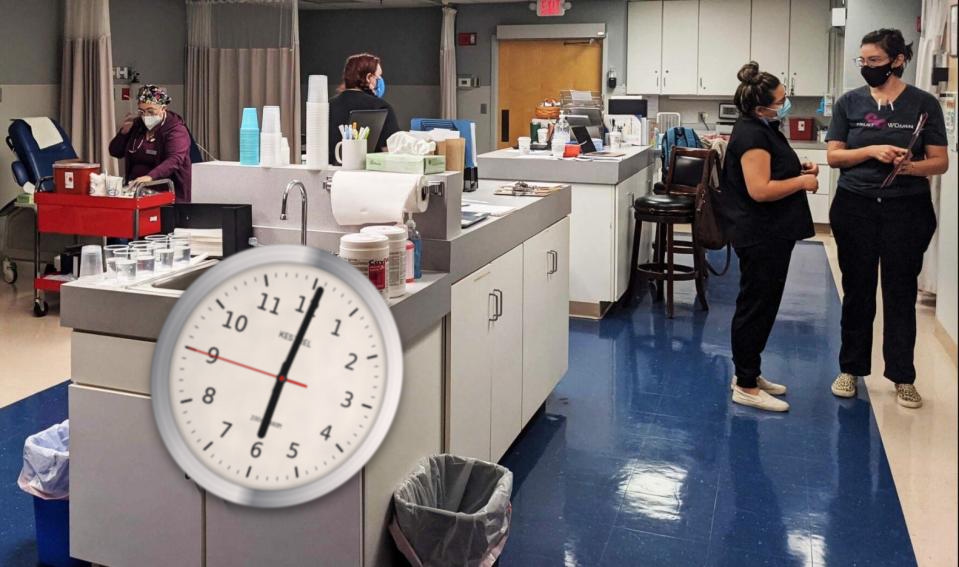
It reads **6:00:45**
